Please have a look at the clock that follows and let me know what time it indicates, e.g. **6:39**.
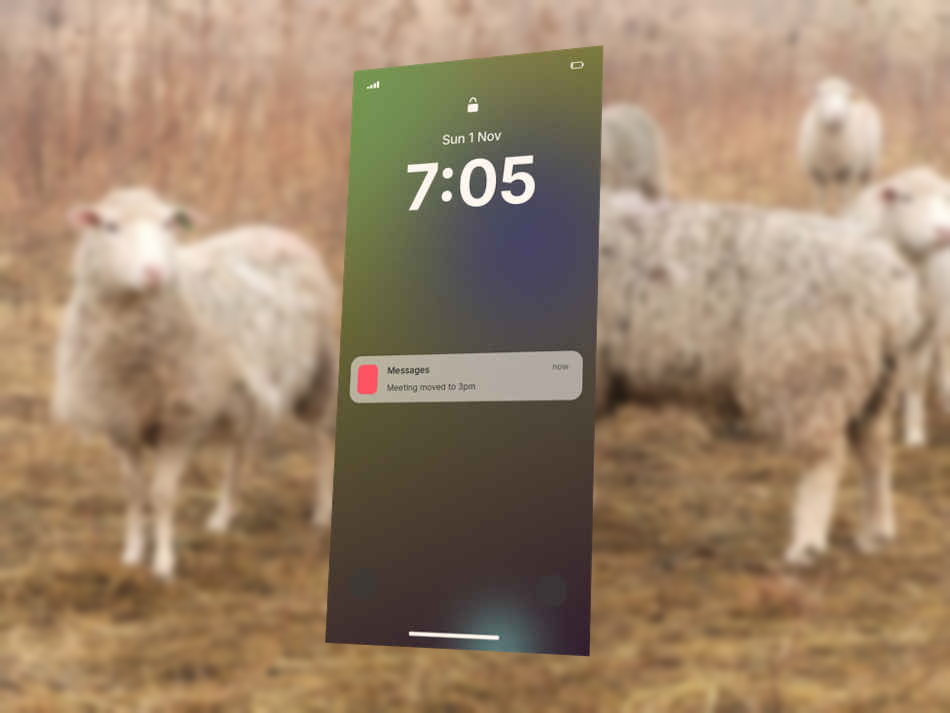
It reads **7:05**
